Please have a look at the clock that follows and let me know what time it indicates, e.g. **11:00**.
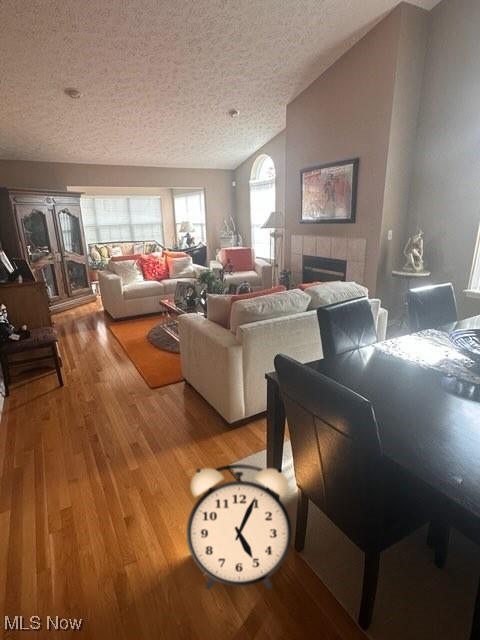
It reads **5:04**
